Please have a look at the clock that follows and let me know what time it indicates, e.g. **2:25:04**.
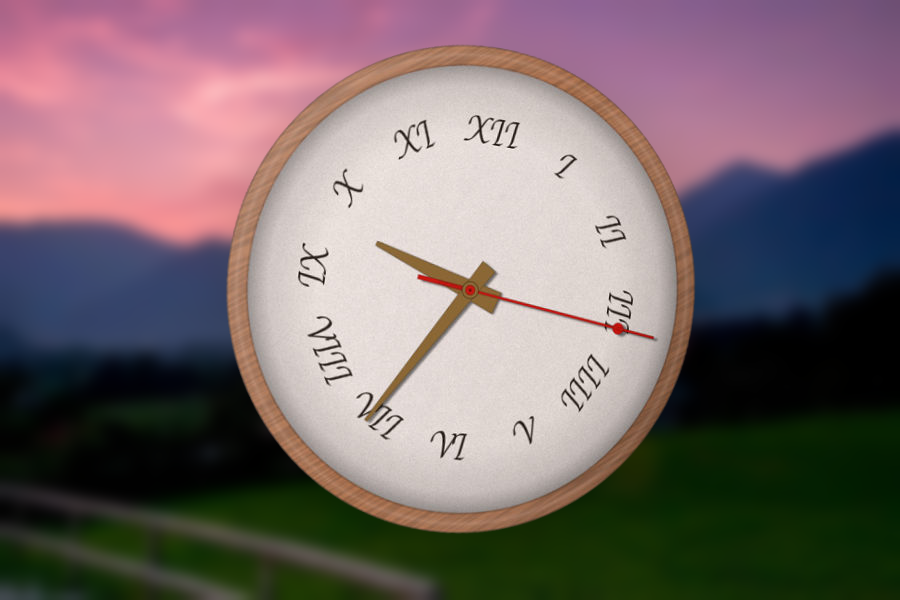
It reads **9:35:16**
